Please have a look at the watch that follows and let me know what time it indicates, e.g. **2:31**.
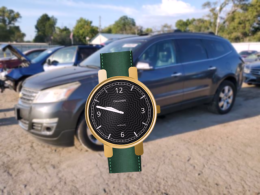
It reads **9:48**
